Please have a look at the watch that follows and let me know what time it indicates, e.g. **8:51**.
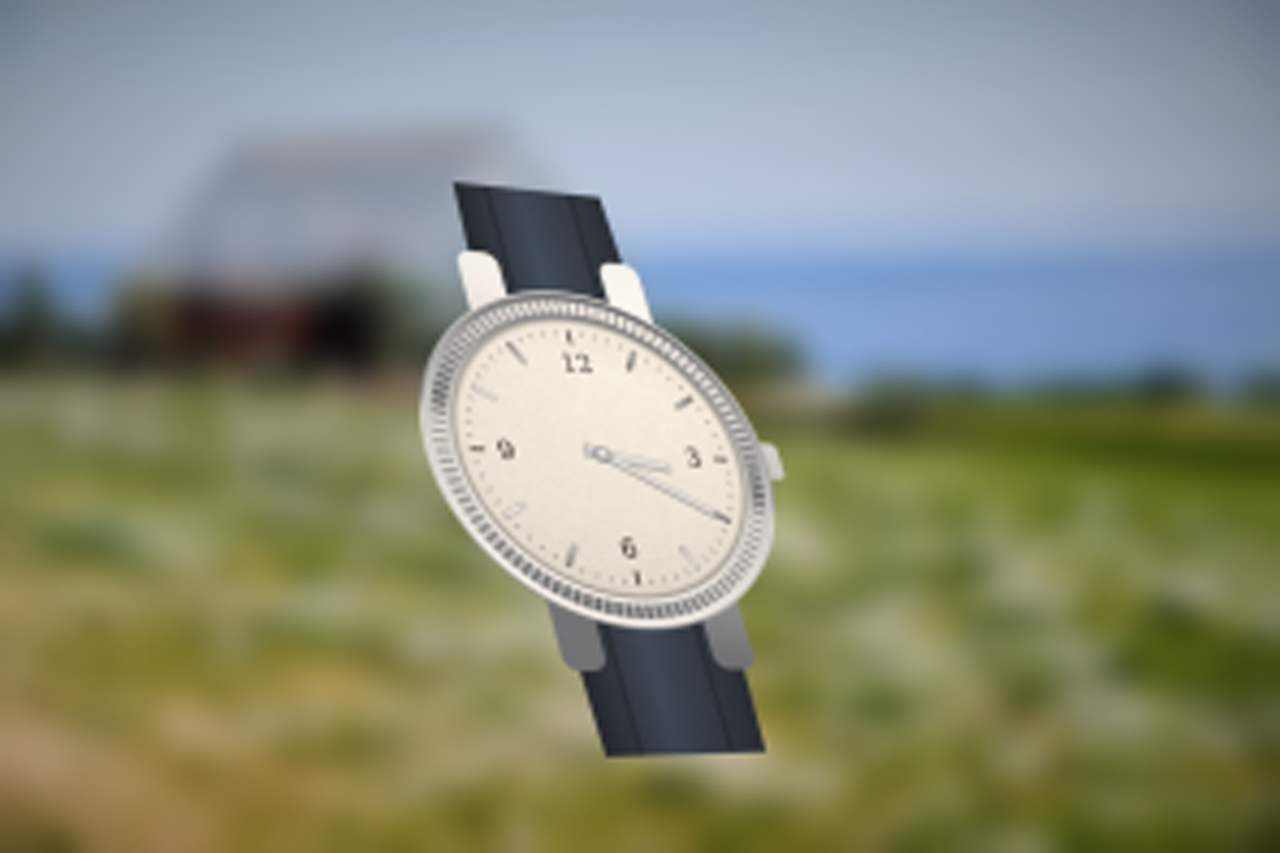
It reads **3:20**
